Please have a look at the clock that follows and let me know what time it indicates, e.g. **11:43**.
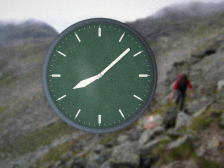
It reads **8:08**
